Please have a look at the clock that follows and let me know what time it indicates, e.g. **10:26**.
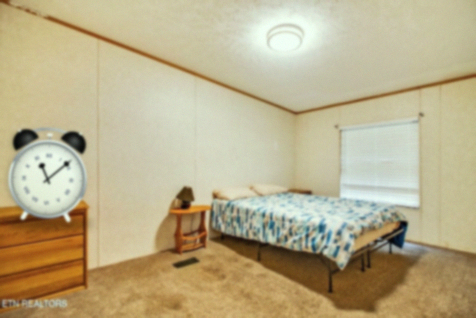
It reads **11:08**
